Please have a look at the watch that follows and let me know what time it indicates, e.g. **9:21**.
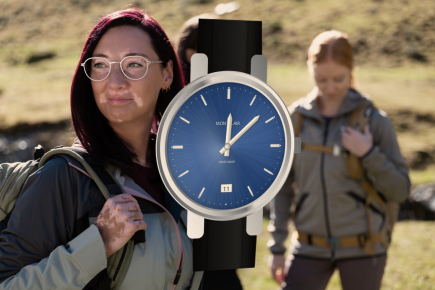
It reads **12:08**
